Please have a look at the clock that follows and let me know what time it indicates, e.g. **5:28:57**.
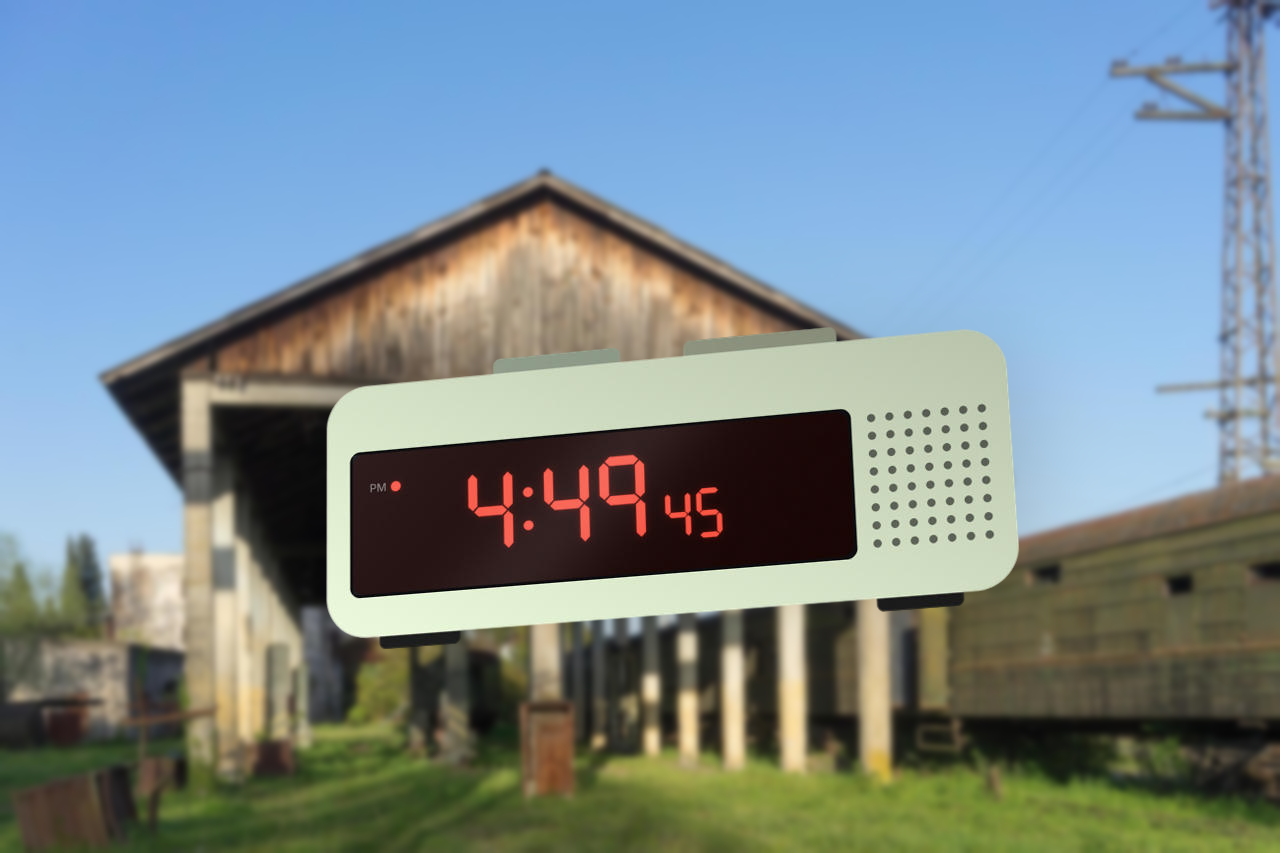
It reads **4:49:45**
